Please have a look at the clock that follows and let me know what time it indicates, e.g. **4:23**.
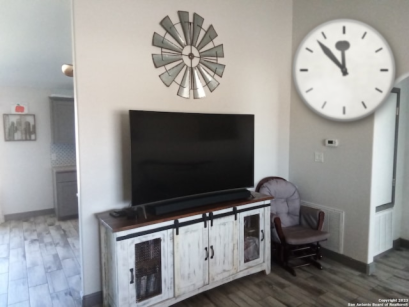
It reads **11:53**
